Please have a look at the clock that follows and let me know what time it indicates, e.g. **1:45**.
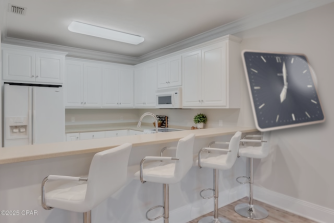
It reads **7:02**
